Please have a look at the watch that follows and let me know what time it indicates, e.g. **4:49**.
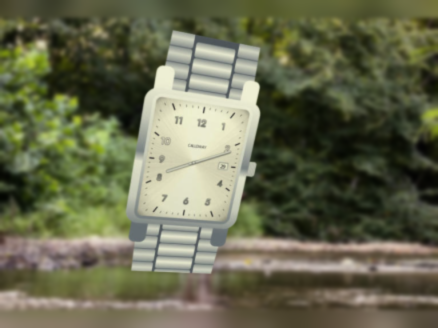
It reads **8:11**
